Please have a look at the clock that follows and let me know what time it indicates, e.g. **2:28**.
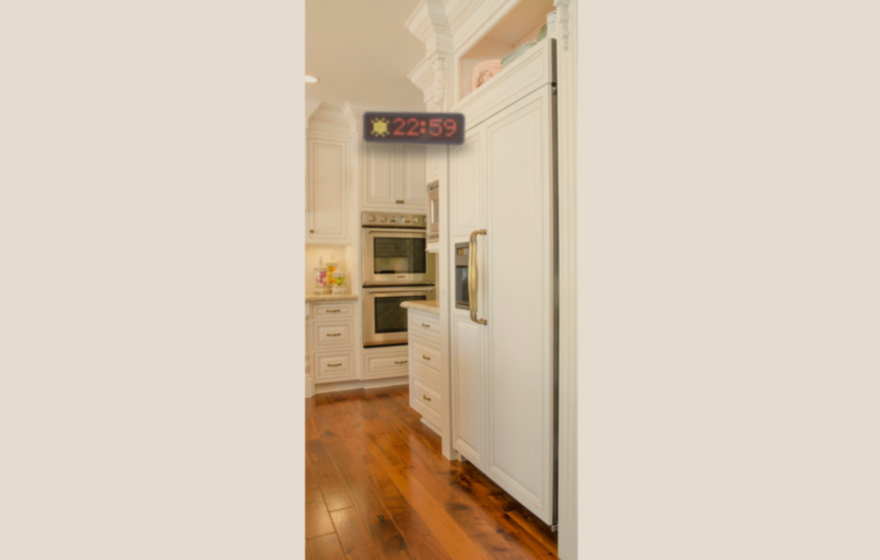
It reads **22:59**
